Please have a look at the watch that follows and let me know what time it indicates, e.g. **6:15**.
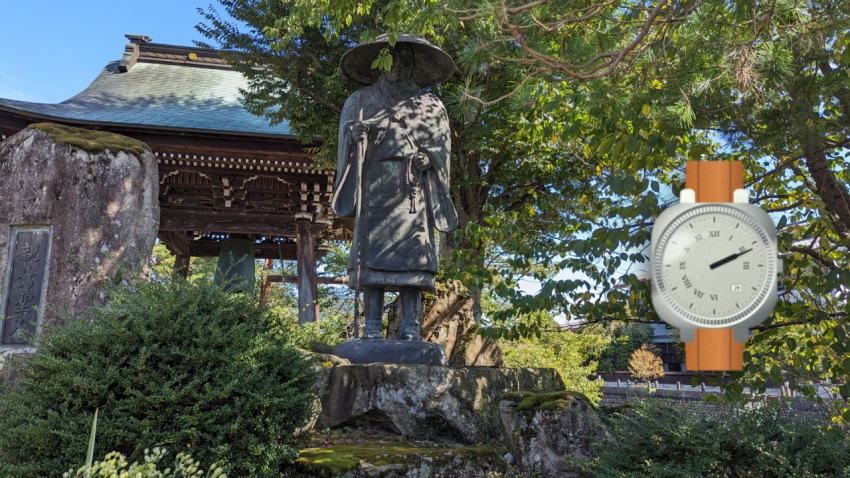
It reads **2:11**
